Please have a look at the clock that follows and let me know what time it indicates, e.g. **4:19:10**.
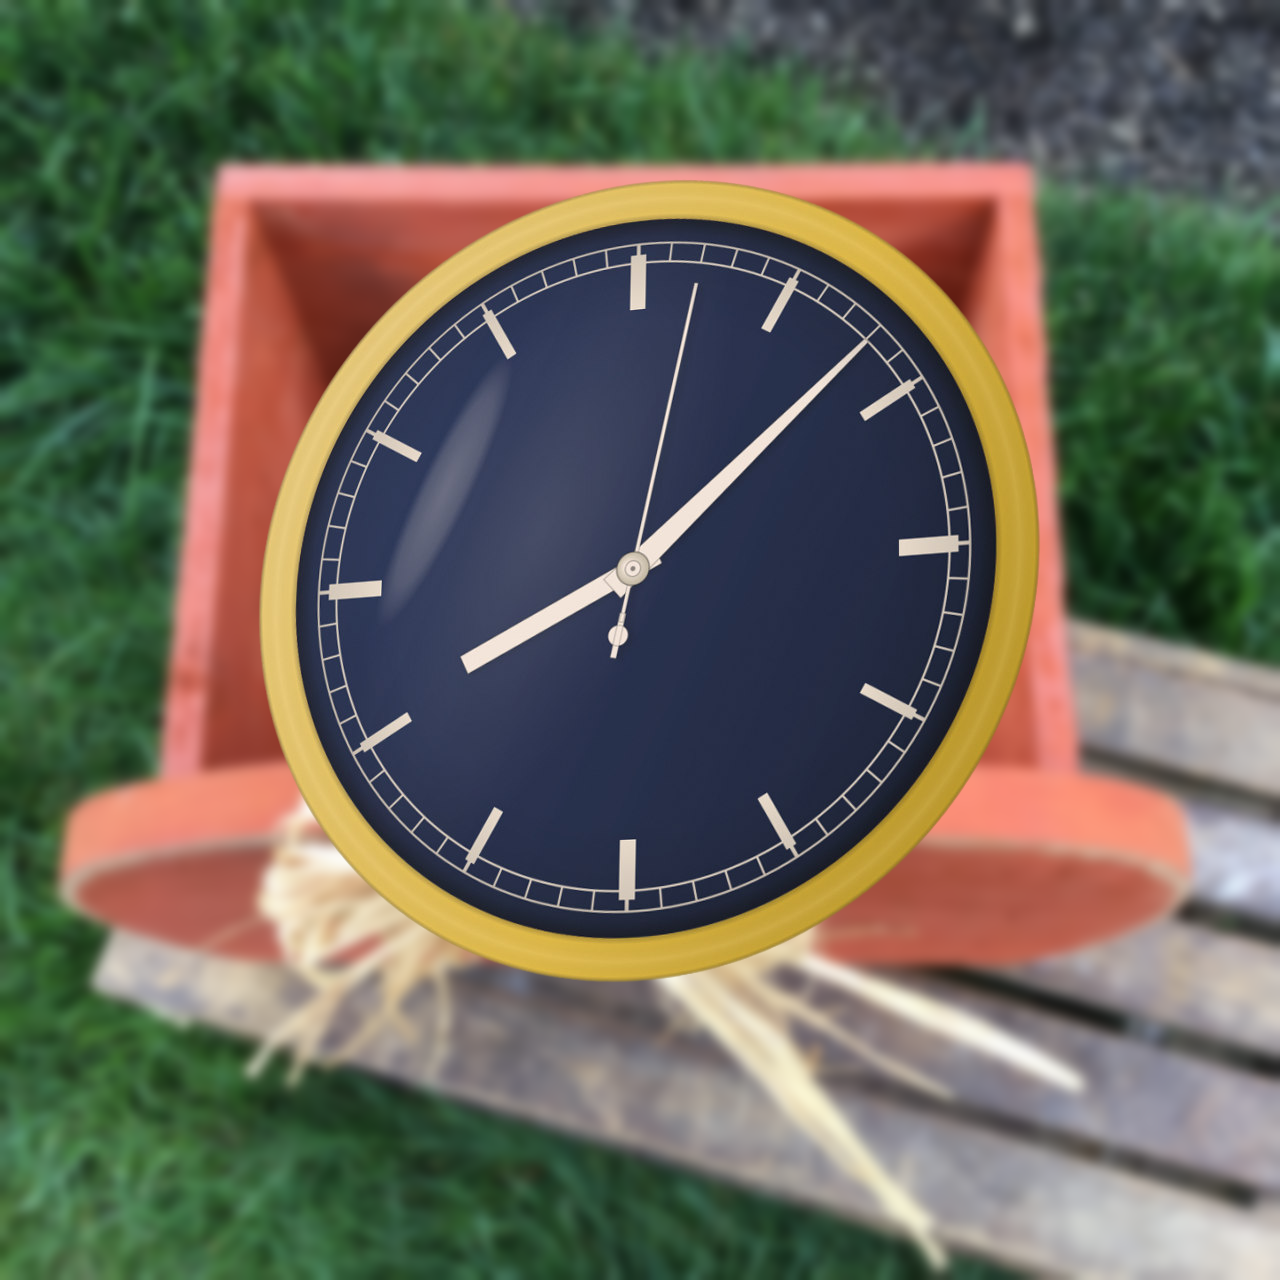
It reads **8:08:02**
